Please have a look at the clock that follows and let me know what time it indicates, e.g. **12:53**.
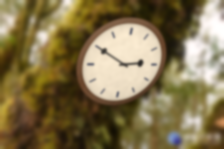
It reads **2:50**
